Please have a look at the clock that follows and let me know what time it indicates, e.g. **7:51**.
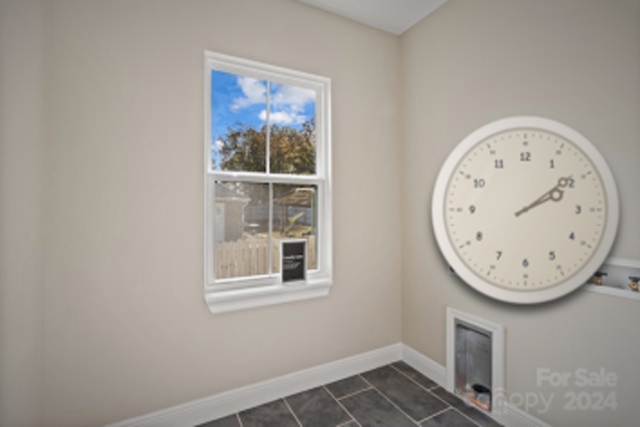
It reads **2:09**
